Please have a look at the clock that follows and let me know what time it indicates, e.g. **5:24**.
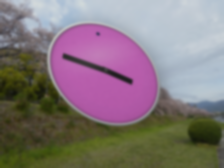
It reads **3:48**
